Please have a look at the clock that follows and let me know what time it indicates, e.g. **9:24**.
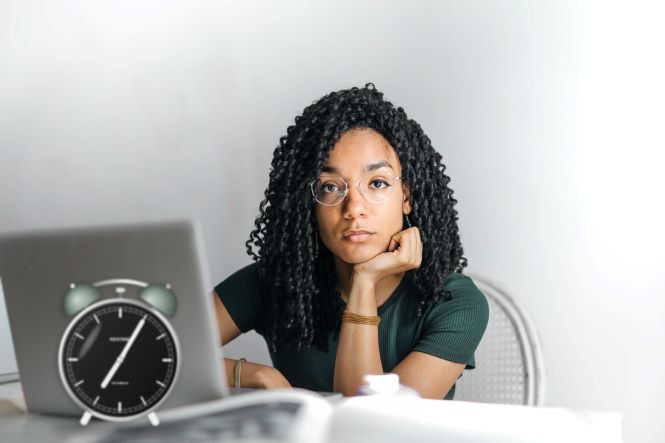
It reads **7:05**
